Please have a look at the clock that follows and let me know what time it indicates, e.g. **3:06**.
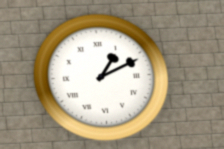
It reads **1:11**
